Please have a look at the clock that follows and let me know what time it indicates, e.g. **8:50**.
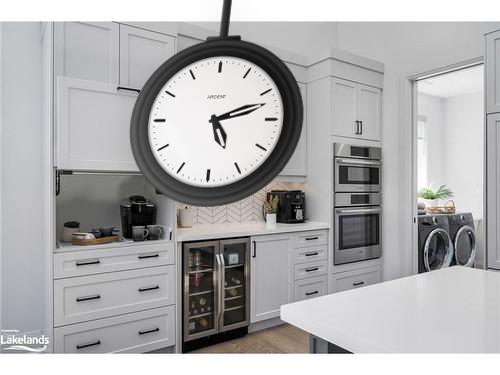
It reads **5:12**
